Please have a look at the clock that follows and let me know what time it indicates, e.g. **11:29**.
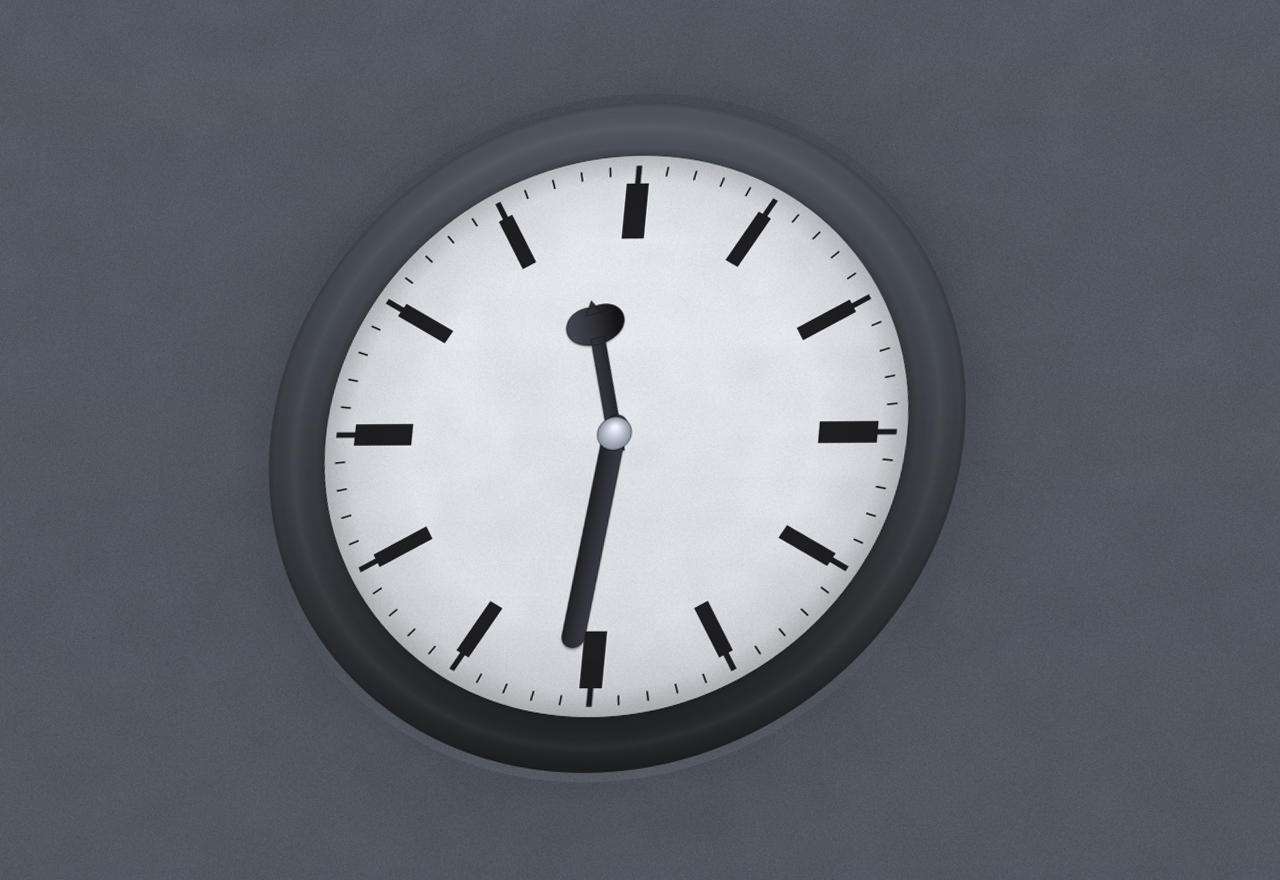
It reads **11:31**
